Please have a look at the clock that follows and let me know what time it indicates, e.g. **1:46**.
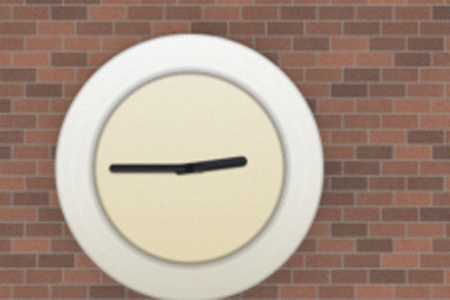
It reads **2:45**
